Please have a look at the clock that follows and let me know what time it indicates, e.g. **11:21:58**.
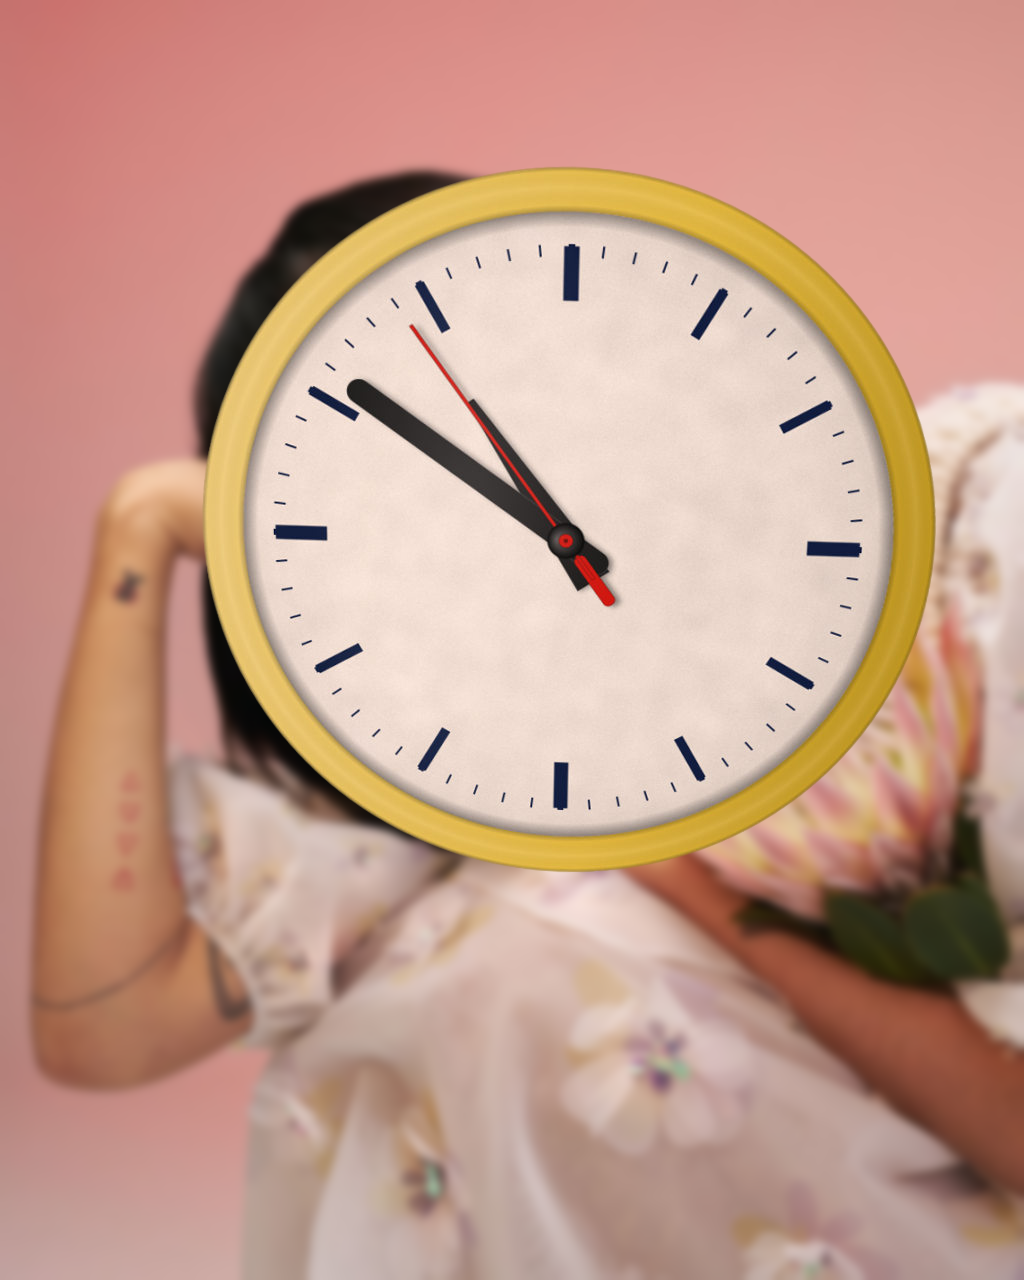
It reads **10:50:54**
